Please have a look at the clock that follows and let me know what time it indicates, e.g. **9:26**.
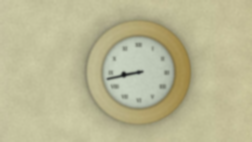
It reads **8:43**
